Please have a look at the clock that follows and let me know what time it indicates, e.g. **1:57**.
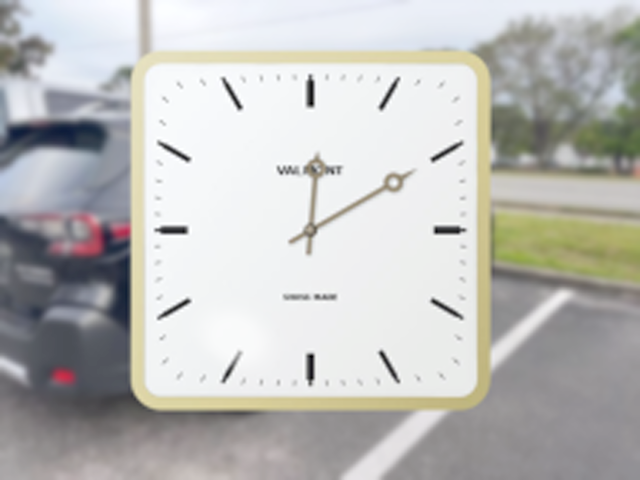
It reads **12:10**
